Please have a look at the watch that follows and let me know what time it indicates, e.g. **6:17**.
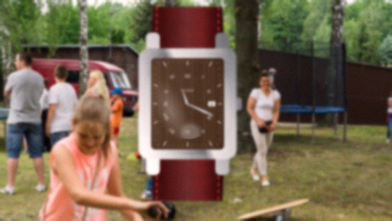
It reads **11:19**
